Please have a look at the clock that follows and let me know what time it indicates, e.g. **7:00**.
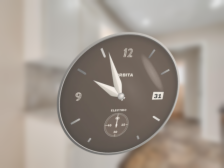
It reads **9:56**
